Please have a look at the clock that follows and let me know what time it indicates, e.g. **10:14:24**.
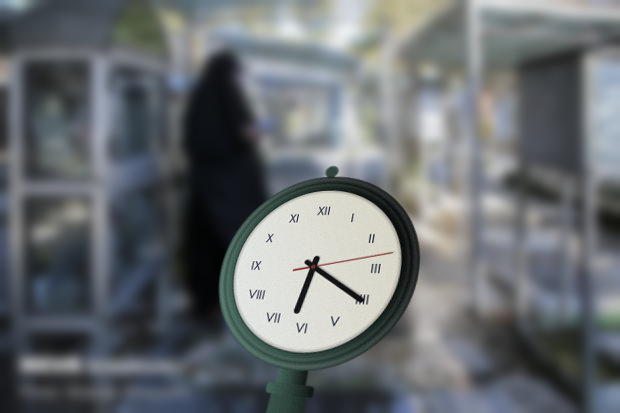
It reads **6:20:13**
